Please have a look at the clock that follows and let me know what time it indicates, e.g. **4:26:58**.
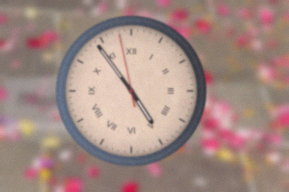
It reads **4:53:58**
